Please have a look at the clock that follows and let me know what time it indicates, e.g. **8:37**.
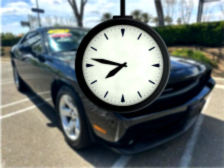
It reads **7:47**
